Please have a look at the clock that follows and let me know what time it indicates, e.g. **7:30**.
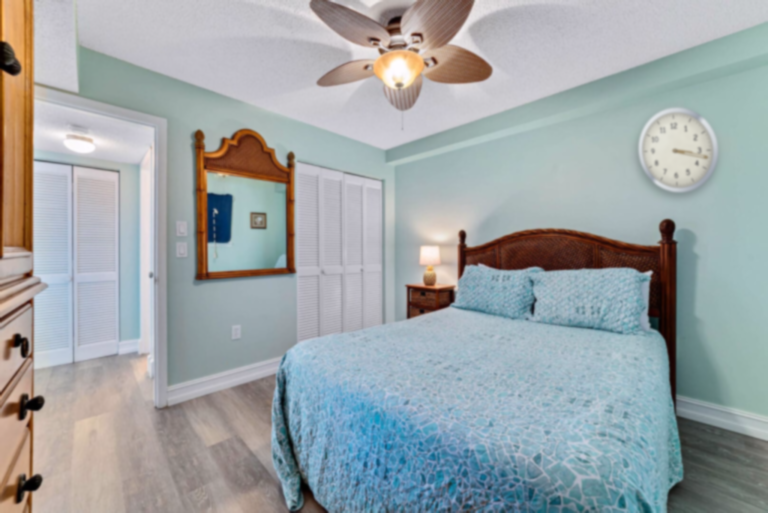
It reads **3:17**
